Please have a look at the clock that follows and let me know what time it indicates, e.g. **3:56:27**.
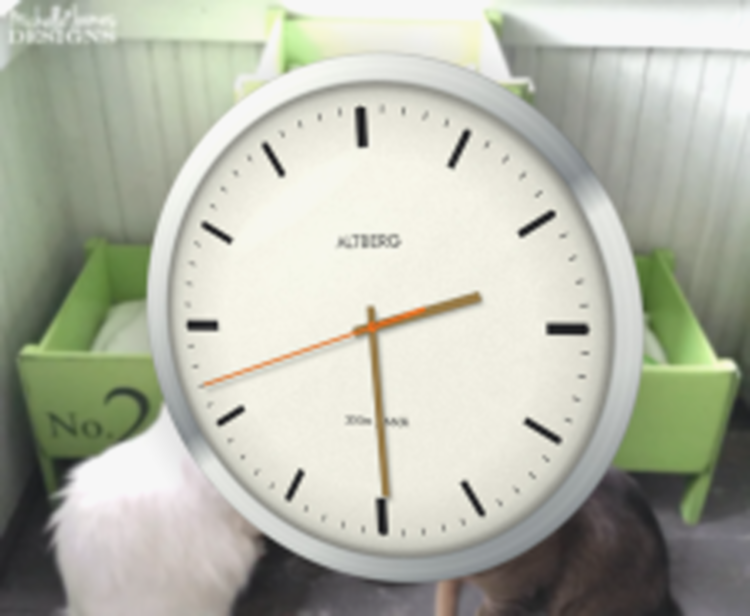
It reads **2:29:42**
